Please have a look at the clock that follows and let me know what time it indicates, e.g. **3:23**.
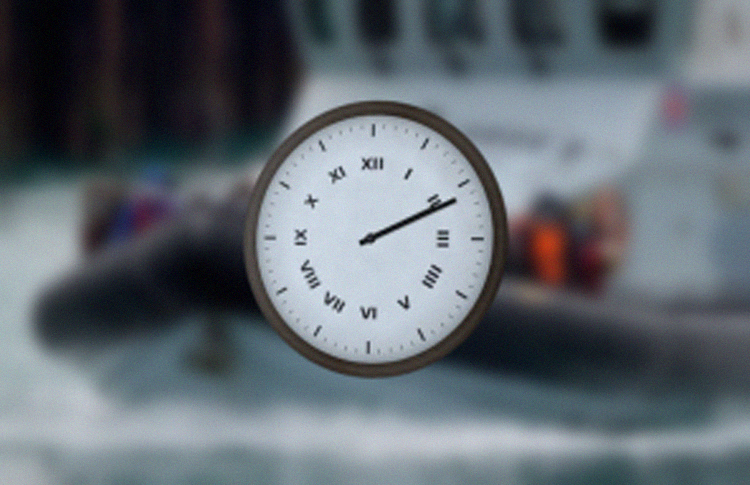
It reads **2:11**
